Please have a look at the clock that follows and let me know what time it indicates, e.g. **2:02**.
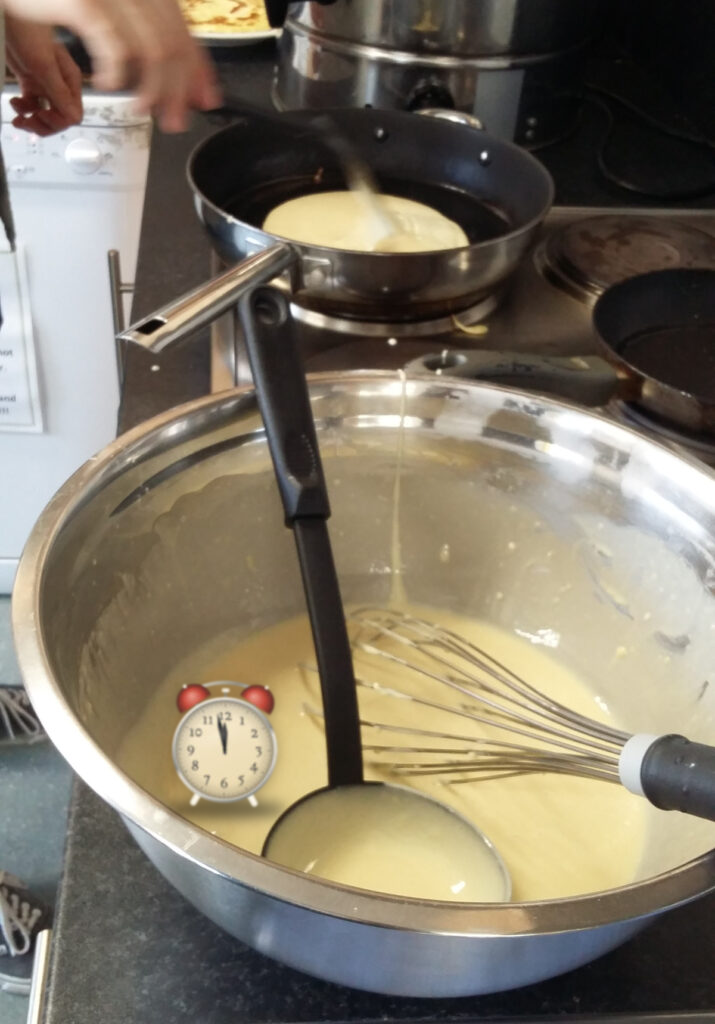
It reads **11:58**
